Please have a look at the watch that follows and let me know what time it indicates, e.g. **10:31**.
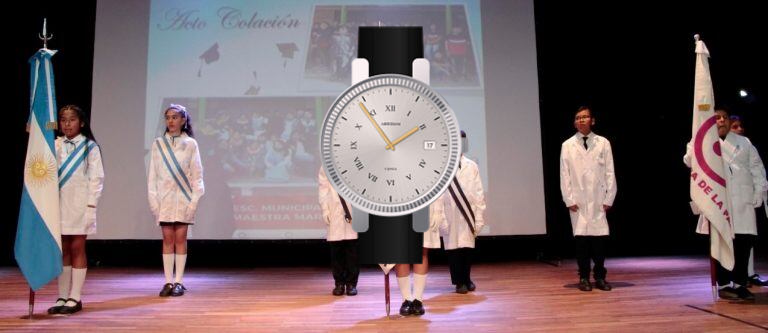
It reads **1:54**
